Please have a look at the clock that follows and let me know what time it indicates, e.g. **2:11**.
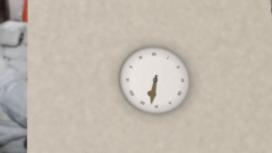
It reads **6:32**
